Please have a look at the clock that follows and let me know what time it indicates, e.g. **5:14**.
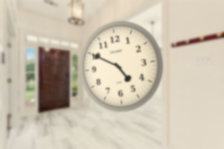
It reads **4:50**
